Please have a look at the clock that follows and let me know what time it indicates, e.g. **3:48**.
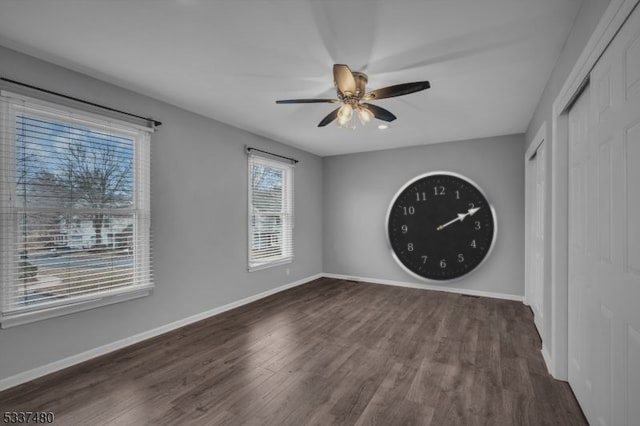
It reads **2:11**
